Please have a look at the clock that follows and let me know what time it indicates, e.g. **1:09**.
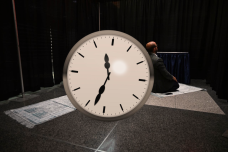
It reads **11:33**
